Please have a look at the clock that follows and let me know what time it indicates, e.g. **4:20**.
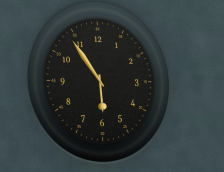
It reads **5:54**
